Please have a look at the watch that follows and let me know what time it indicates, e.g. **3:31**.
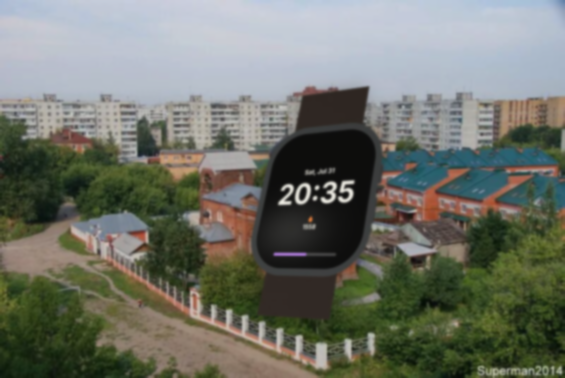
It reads **20:35**
